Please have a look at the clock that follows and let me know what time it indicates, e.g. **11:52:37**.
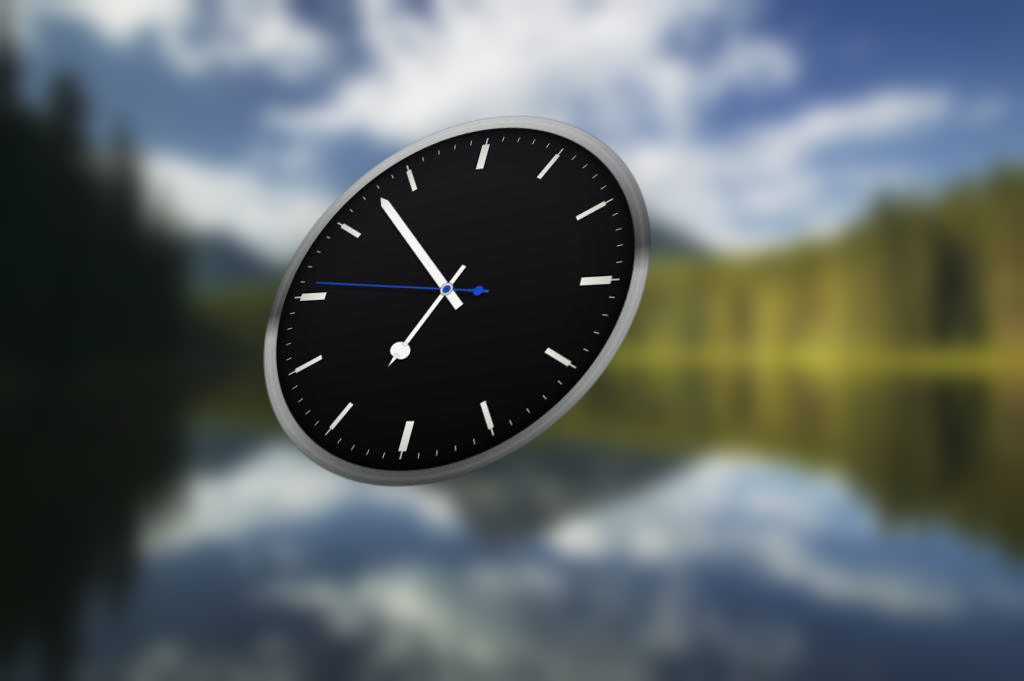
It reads **6:52:46**
